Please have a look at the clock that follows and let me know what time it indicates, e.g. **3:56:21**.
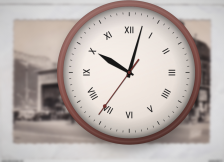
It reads **10:02:36**
